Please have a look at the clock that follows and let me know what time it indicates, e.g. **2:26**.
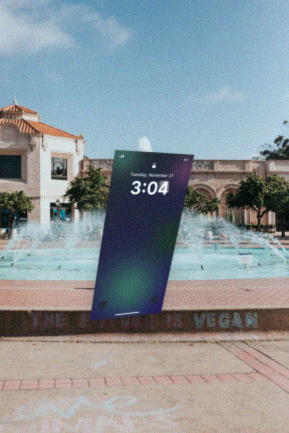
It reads **3:04**
